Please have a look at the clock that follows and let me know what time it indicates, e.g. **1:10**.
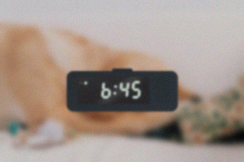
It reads **6:45**
